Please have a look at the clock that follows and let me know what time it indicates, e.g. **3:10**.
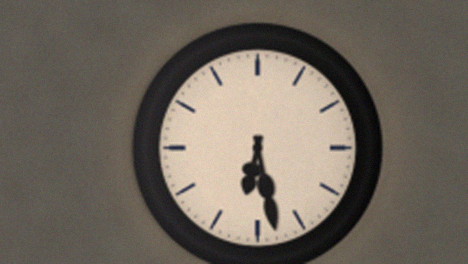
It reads **6:28**
